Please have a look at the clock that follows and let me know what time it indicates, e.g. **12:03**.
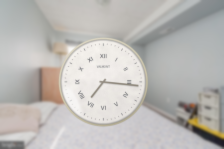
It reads **7:16**
